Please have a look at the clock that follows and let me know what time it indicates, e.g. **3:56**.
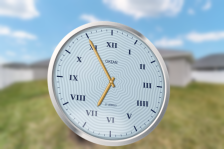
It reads **6:55**
